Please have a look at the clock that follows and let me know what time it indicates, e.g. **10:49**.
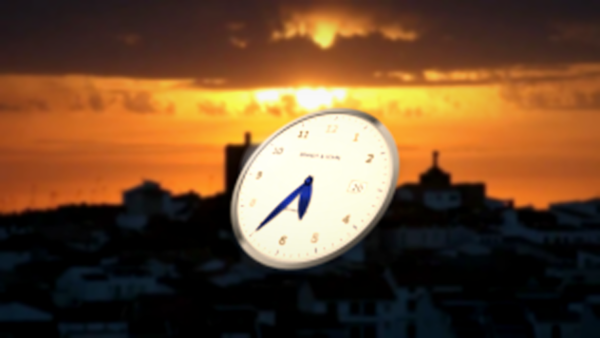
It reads **5:35**
